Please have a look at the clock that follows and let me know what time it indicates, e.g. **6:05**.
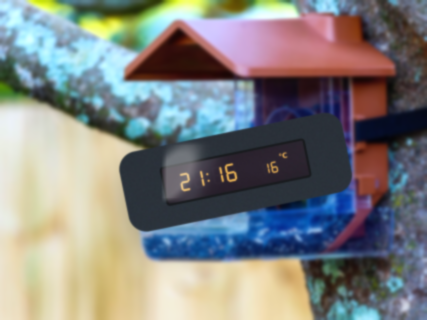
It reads **21:16**
